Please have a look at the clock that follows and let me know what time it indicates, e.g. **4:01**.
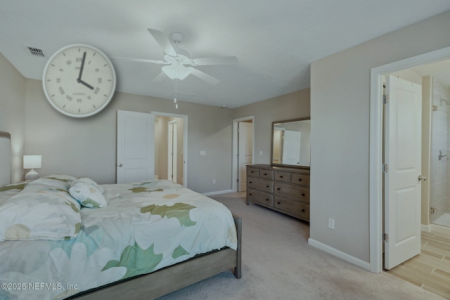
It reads **4:02**
